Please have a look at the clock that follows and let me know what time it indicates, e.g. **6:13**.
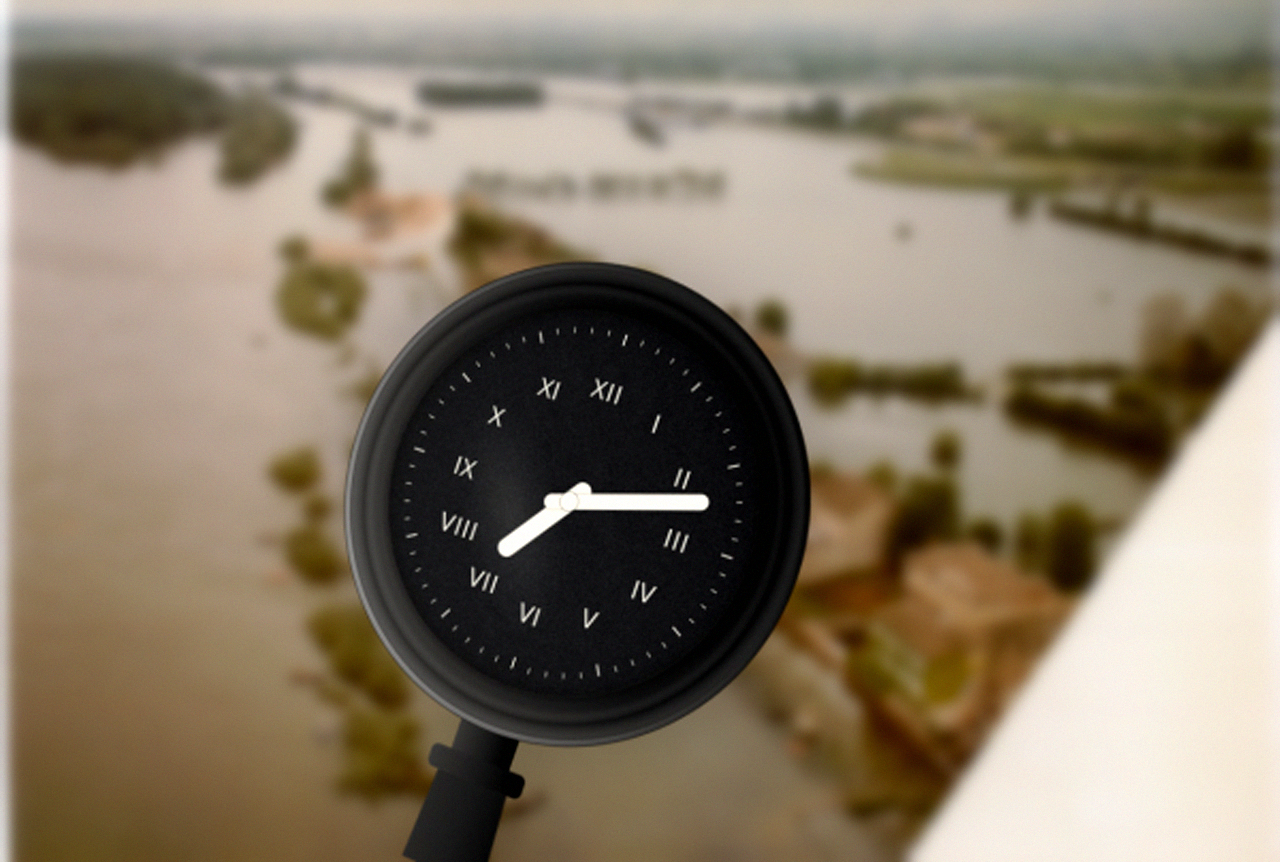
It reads **7:12**
